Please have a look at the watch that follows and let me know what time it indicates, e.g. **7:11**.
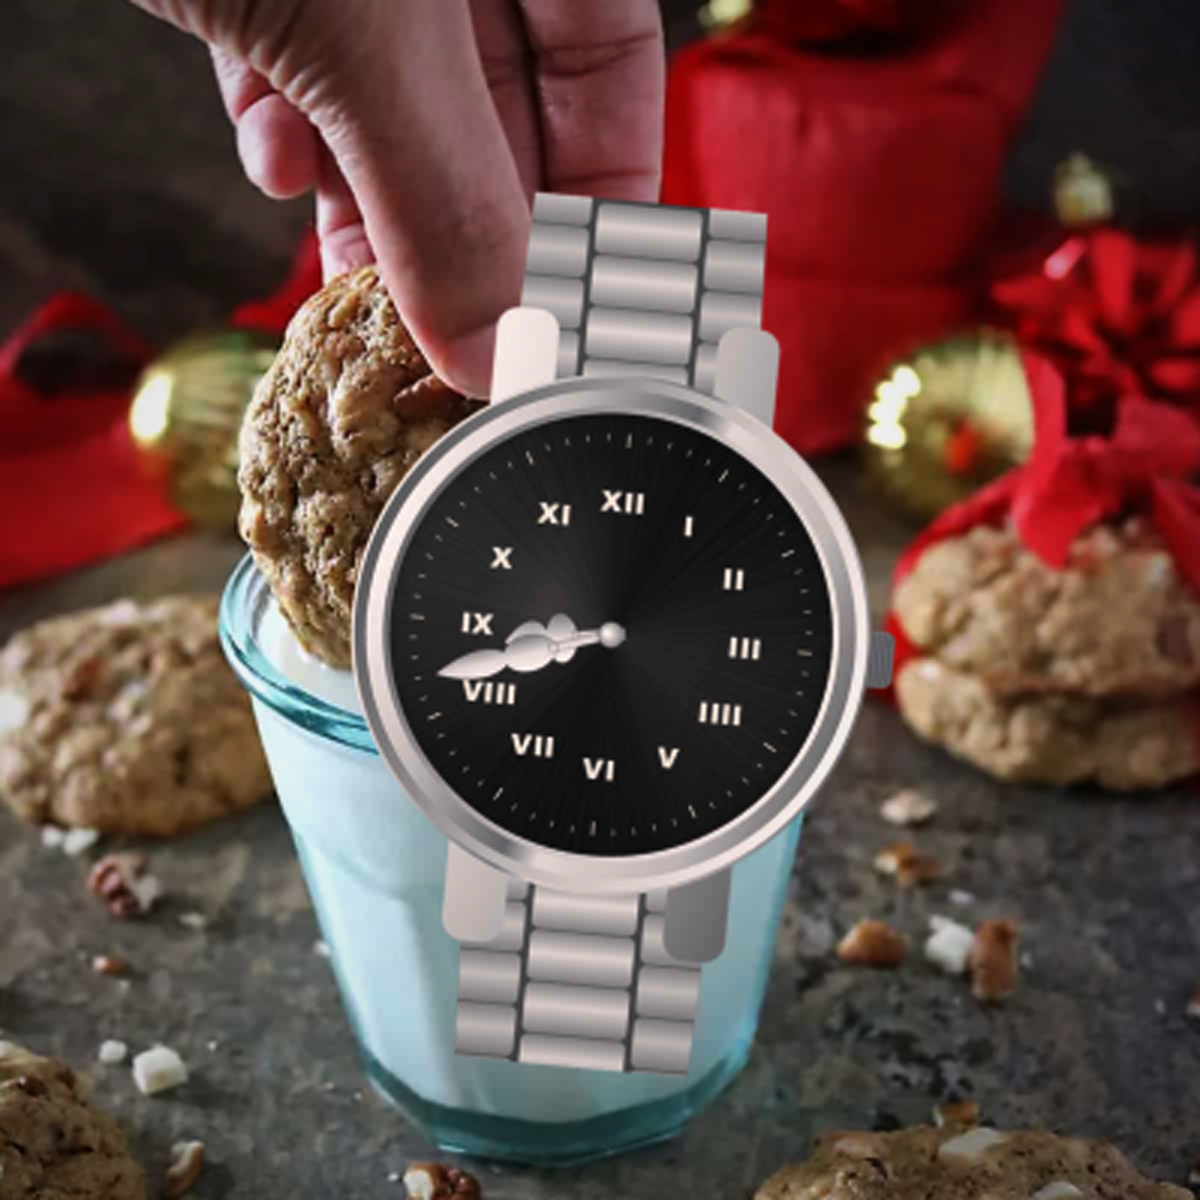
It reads **8:42**
